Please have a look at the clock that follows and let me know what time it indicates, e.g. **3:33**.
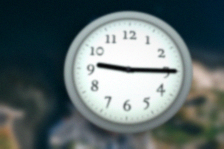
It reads **9:15**
